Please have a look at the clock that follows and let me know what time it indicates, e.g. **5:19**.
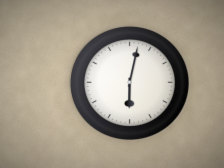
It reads **6:02**
